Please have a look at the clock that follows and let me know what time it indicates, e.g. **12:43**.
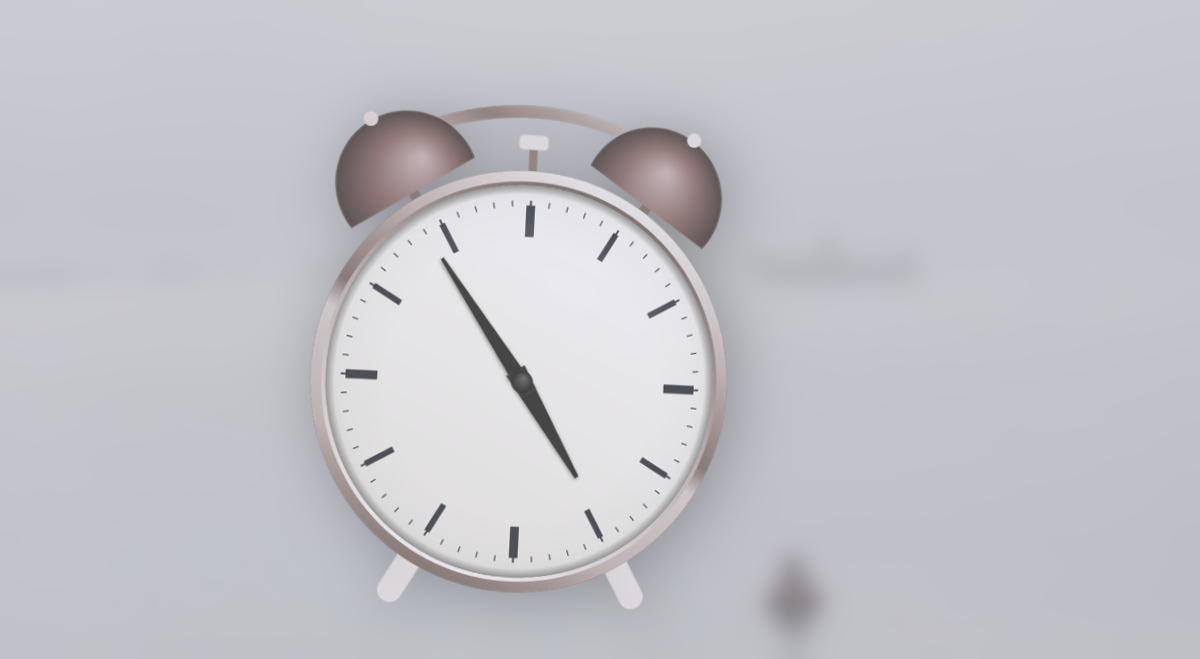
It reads **4:54**
